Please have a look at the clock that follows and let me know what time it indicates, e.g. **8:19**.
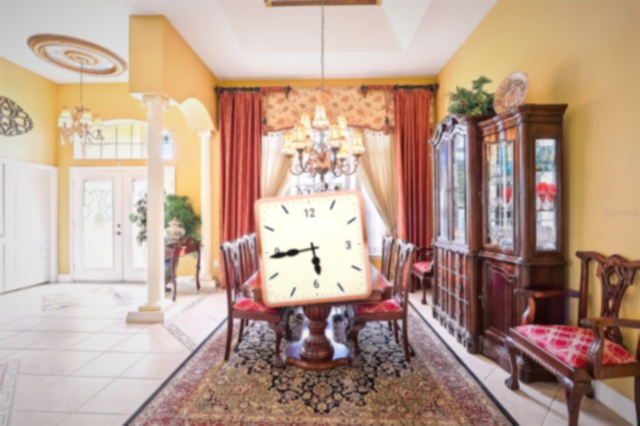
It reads **5:44**
